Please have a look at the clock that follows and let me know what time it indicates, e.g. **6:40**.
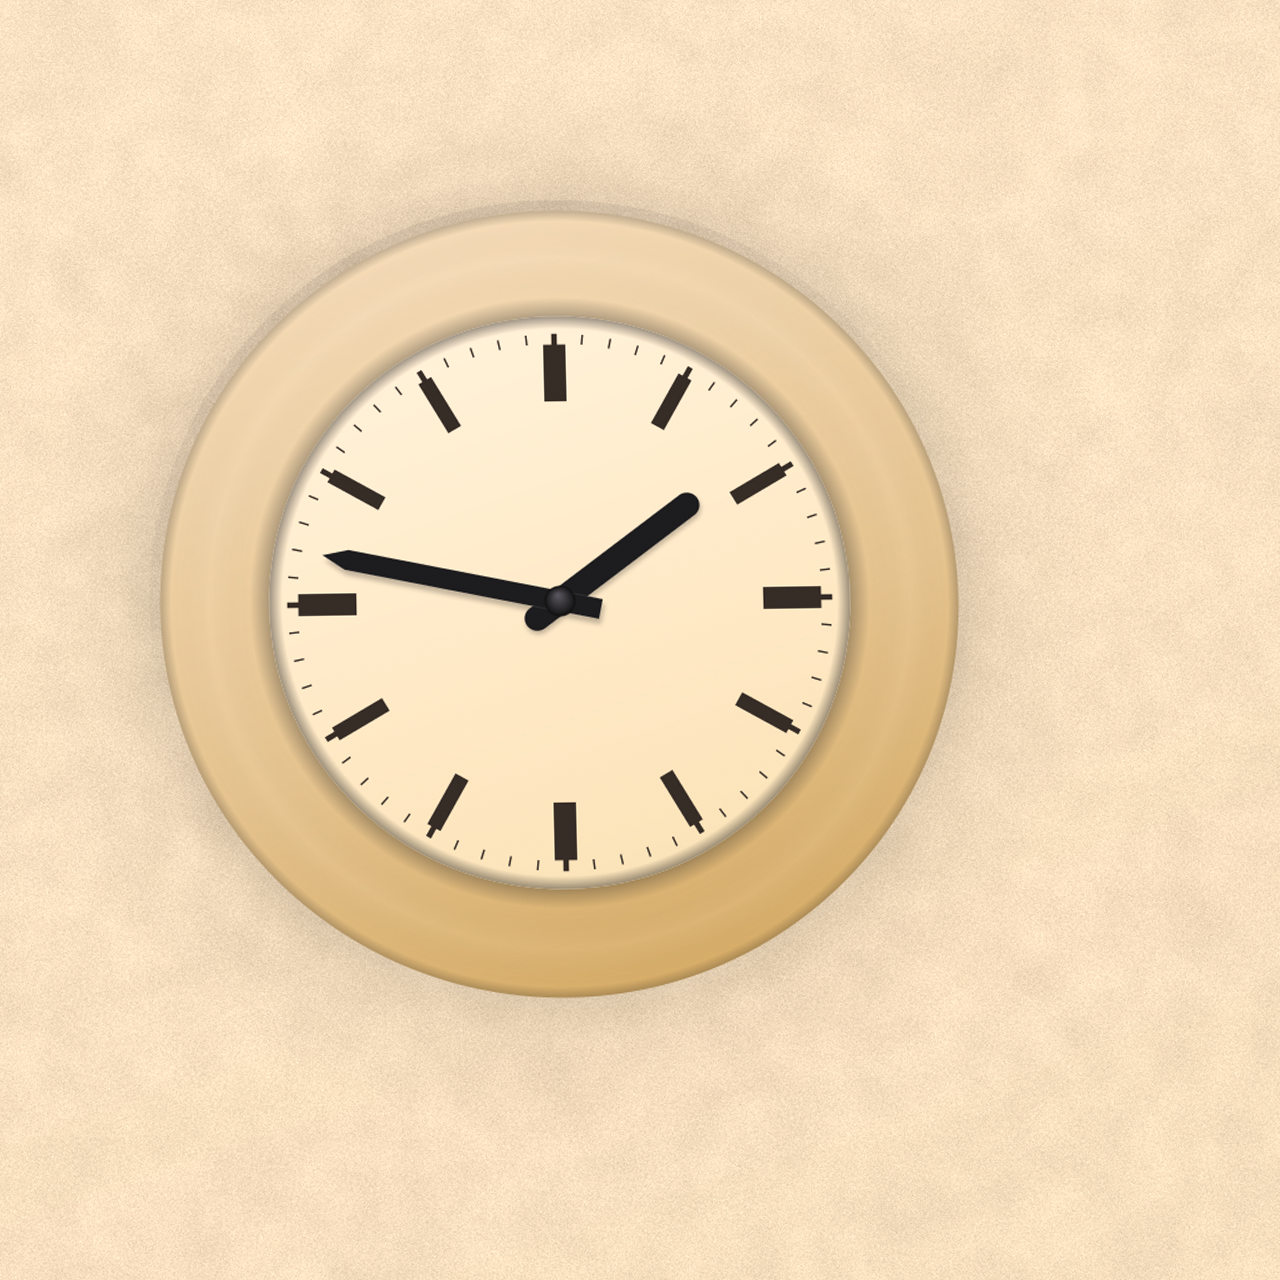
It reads **1:47**
